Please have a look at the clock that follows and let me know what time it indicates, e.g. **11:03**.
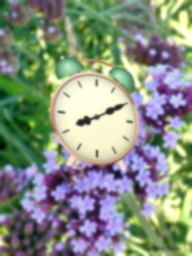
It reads **8:10**
